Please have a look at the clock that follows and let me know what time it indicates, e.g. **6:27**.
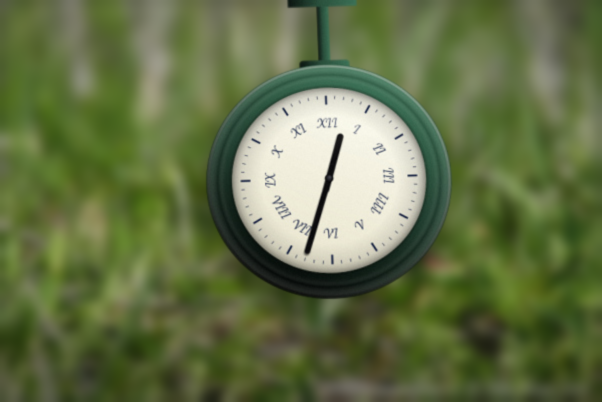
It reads **12:33**
